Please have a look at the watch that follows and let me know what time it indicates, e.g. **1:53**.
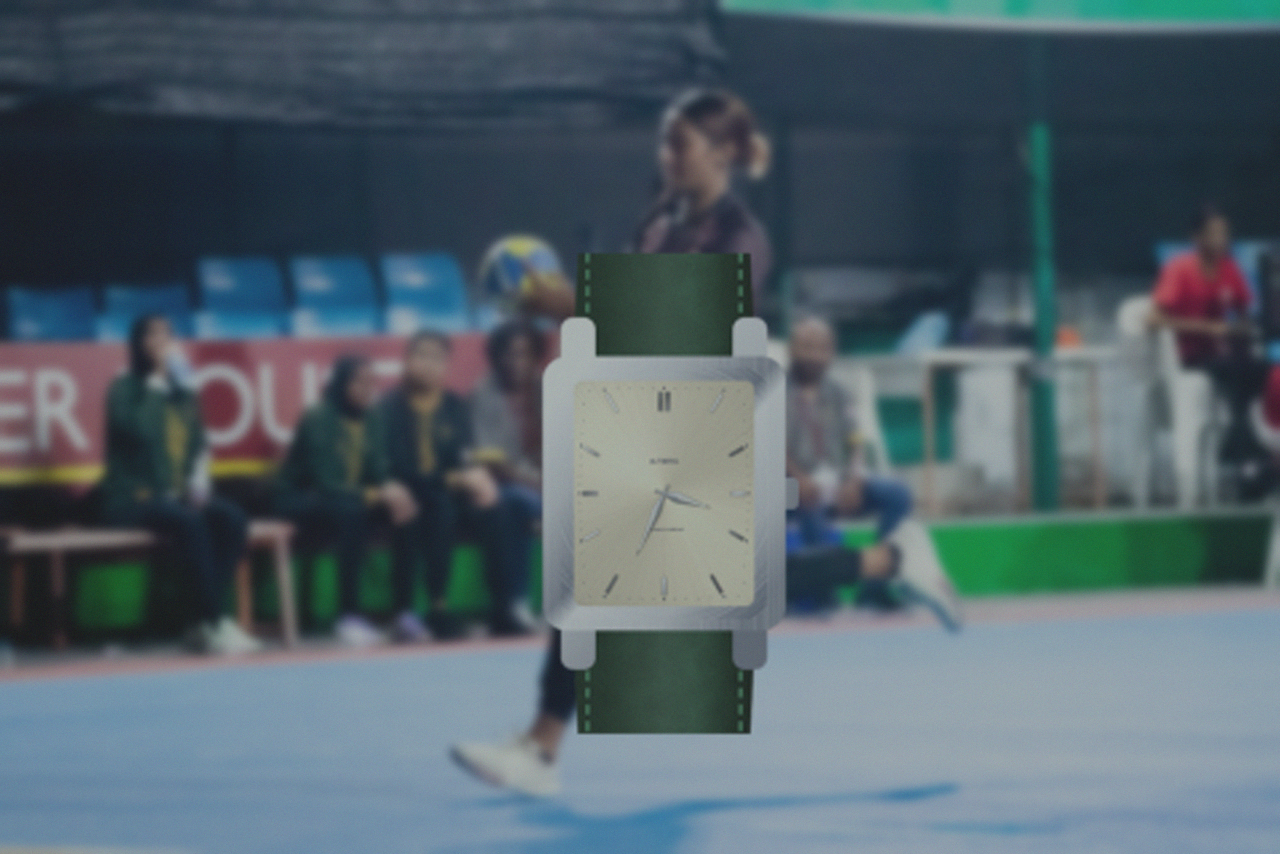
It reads **3:34**
